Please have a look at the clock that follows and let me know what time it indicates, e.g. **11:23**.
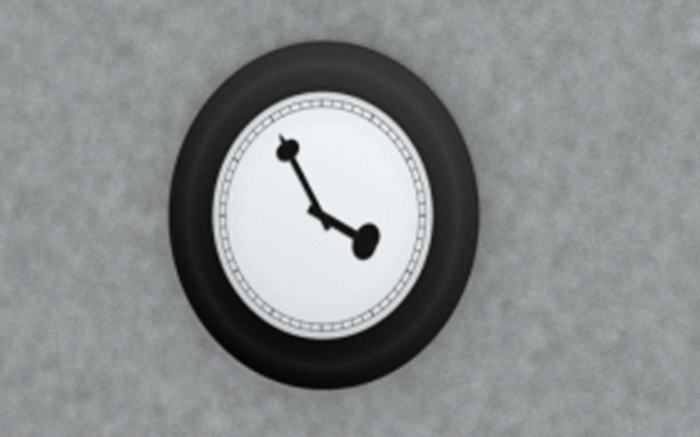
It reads **3:55**
